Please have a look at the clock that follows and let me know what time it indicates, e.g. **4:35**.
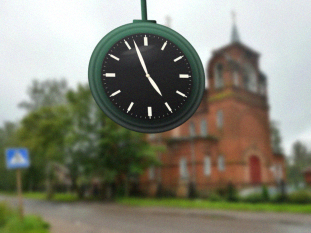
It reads **4:57**
